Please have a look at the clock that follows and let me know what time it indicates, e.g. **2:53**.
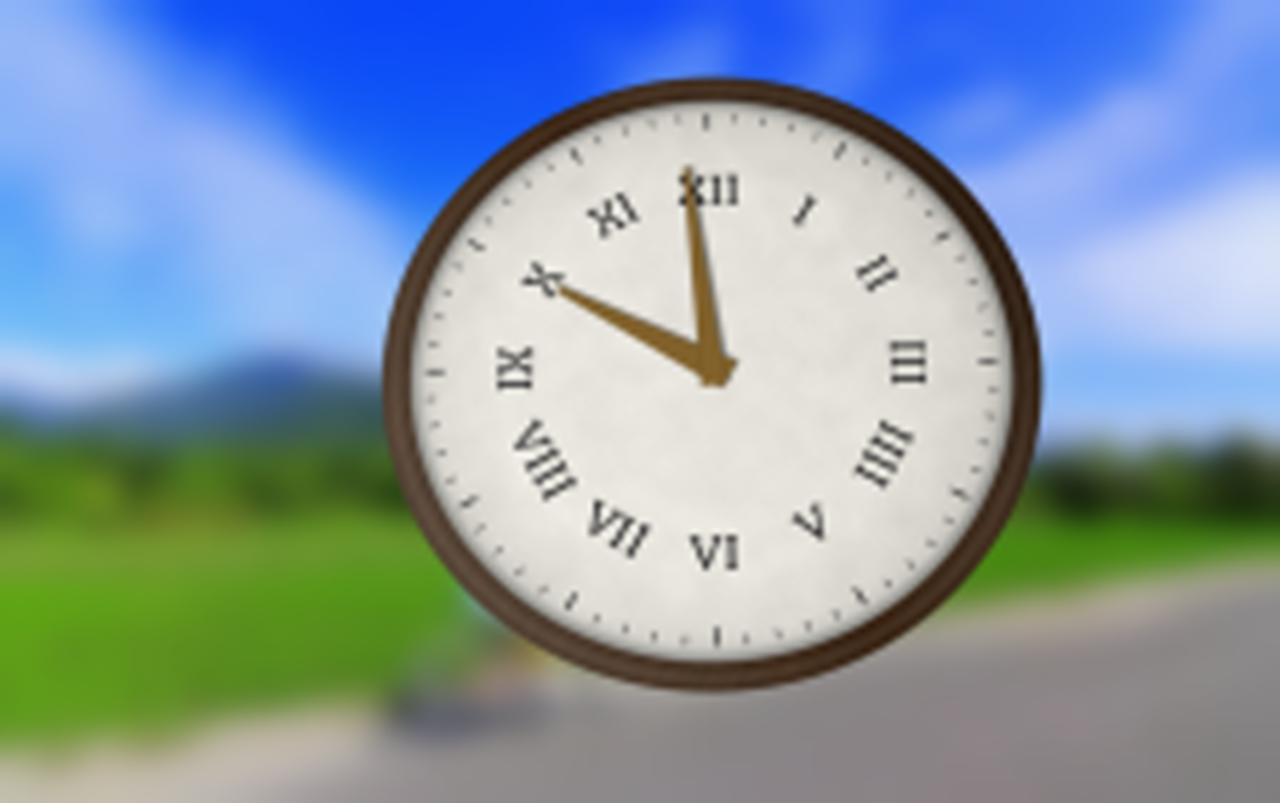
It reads **9:59**
